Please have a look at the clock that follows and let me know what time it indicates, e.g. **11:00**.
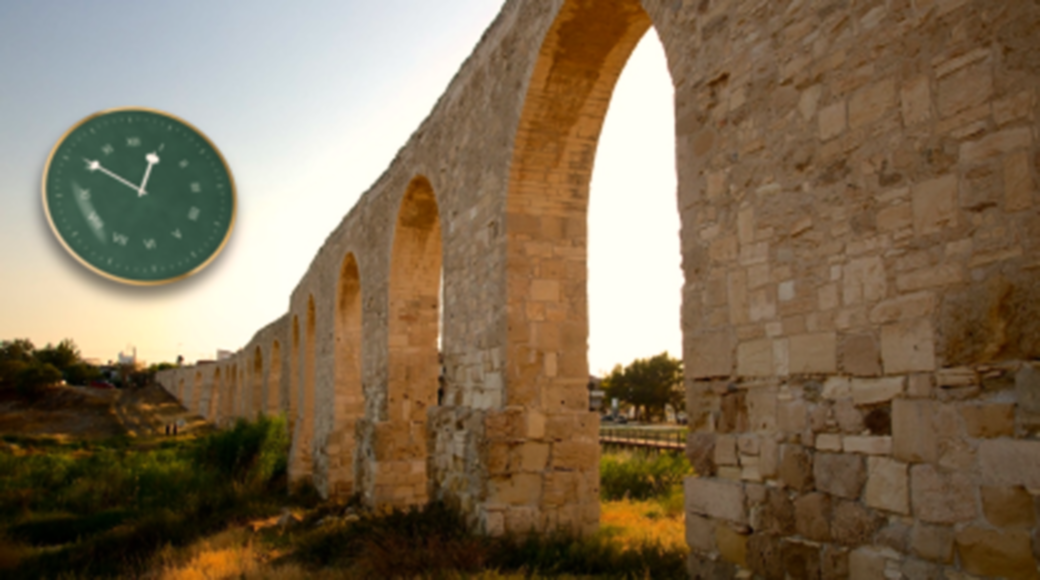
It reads **12:51**
